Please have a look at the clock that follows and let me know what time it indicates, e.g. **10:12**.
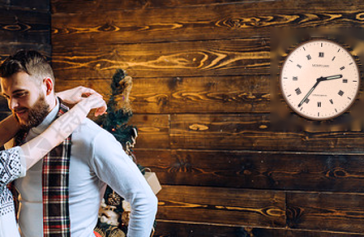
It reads **2:36**
